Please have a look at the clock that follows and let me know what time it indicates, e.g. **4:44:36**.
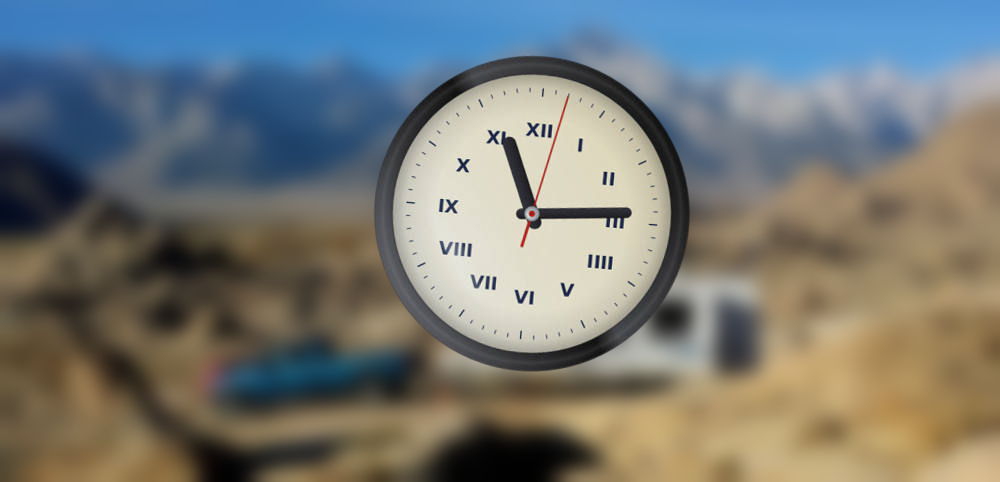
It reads **11:14:02**
